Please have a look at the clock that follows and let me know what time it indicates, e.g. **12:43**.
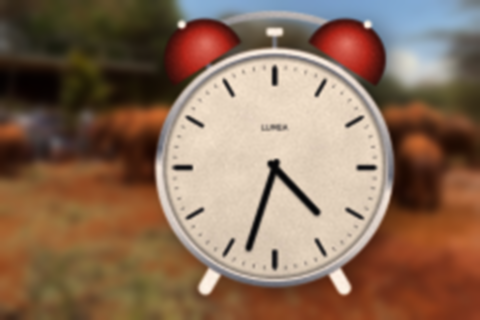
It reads **4:33**
